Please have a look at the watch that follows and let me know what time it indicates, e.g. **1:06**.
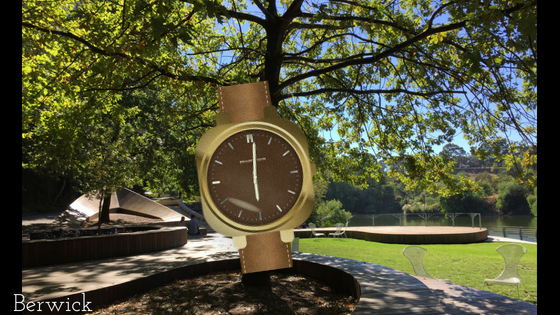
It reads **6:01**
